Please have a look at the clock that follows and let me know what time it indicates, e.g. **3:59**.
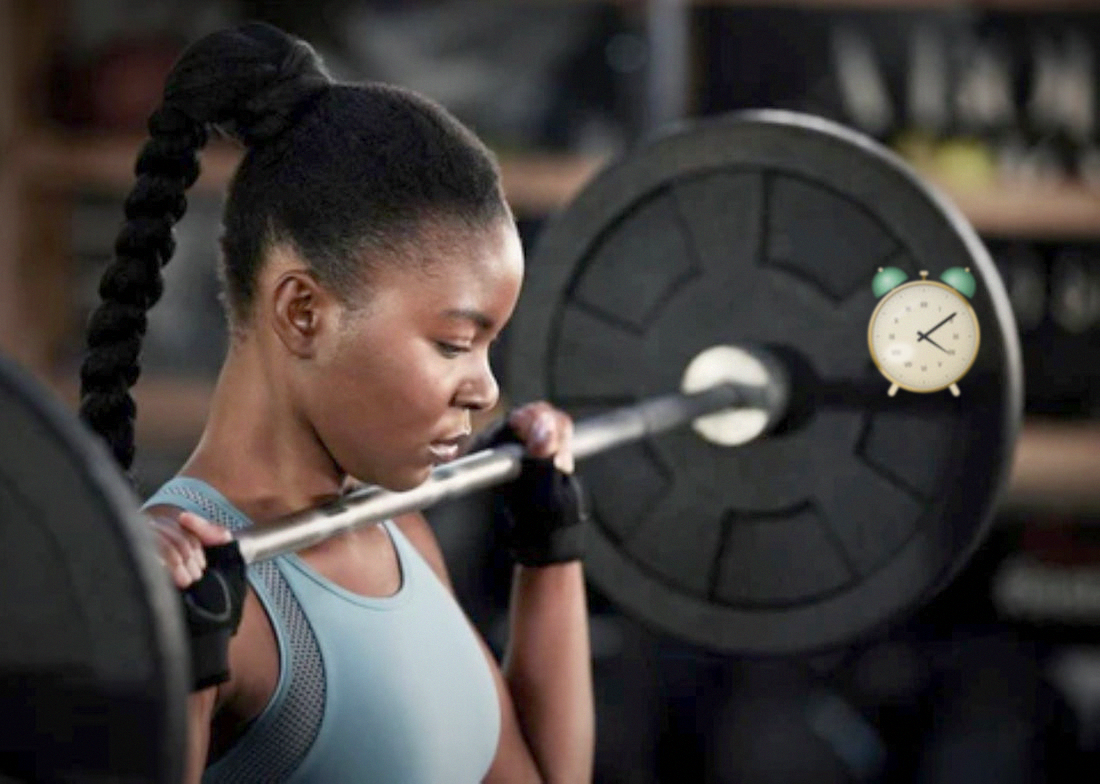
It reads **4:09**
